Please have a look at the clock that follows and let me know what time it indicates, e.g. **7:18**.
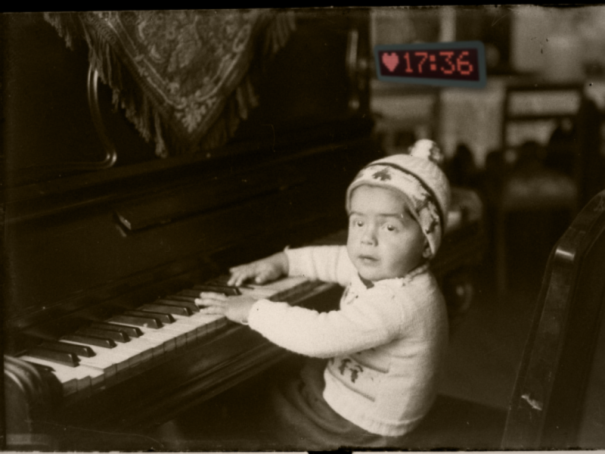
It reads **17:36**
